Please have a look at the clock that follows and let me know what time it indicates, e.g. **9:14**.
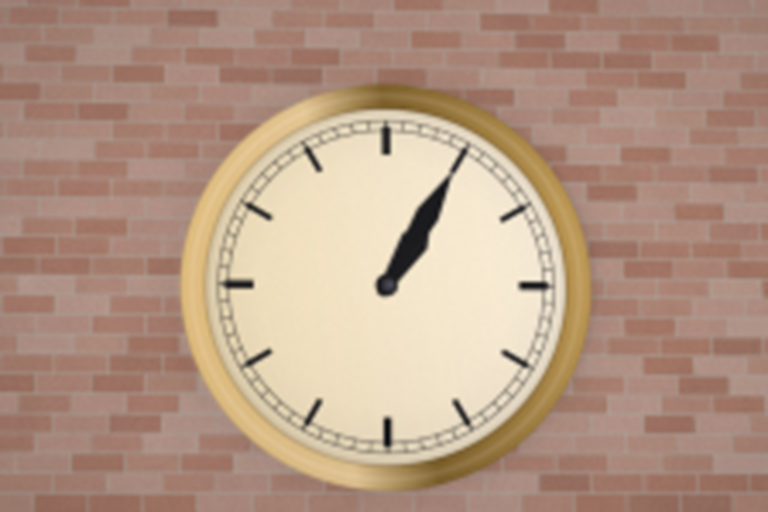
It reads **1:05**
